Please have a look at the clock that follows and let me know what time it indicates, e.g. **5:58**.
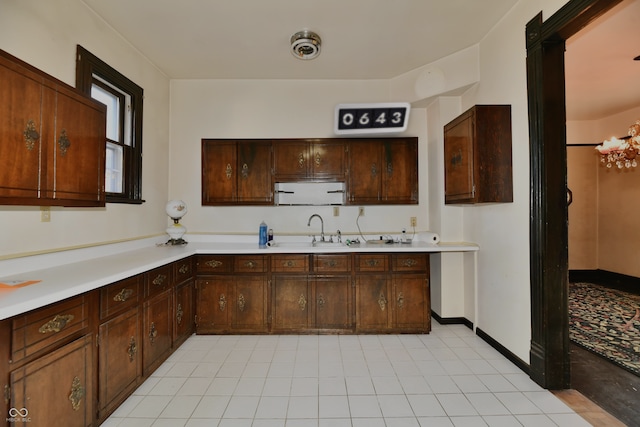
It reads **6:43**
